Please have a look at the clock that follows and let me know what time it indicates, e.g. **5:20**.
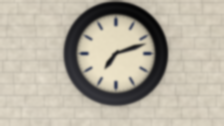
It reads **7:12**
